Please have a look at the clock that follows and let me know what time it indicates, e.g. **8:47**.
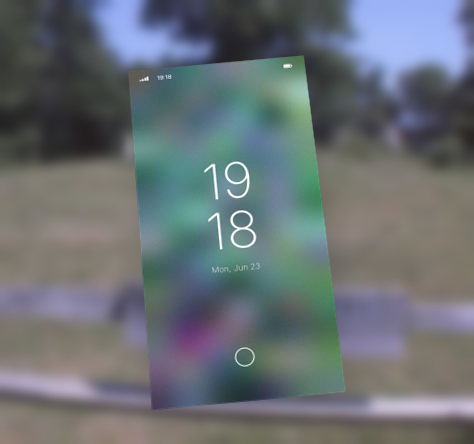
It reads **19:18**
